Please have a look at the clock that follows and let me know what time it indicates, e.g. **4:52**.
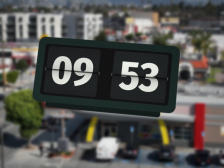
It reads **9:53**
